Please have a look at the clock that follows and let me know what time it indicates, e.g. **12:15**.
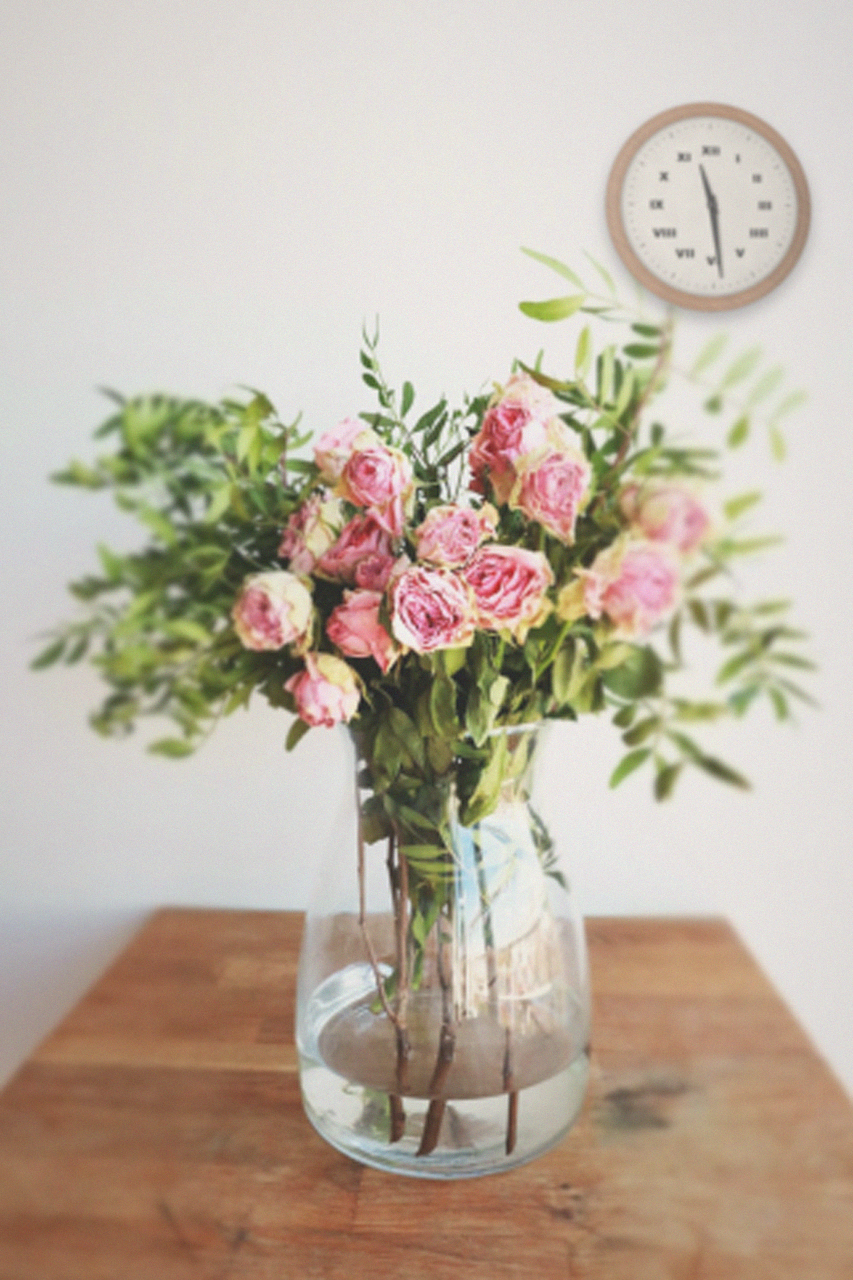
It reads **11:29**
